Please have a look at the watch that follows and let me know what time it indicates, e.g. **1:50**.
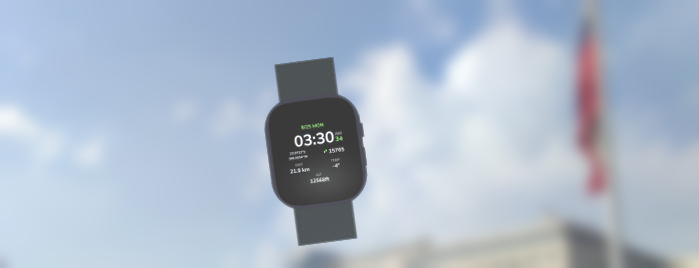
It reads **3:30**
